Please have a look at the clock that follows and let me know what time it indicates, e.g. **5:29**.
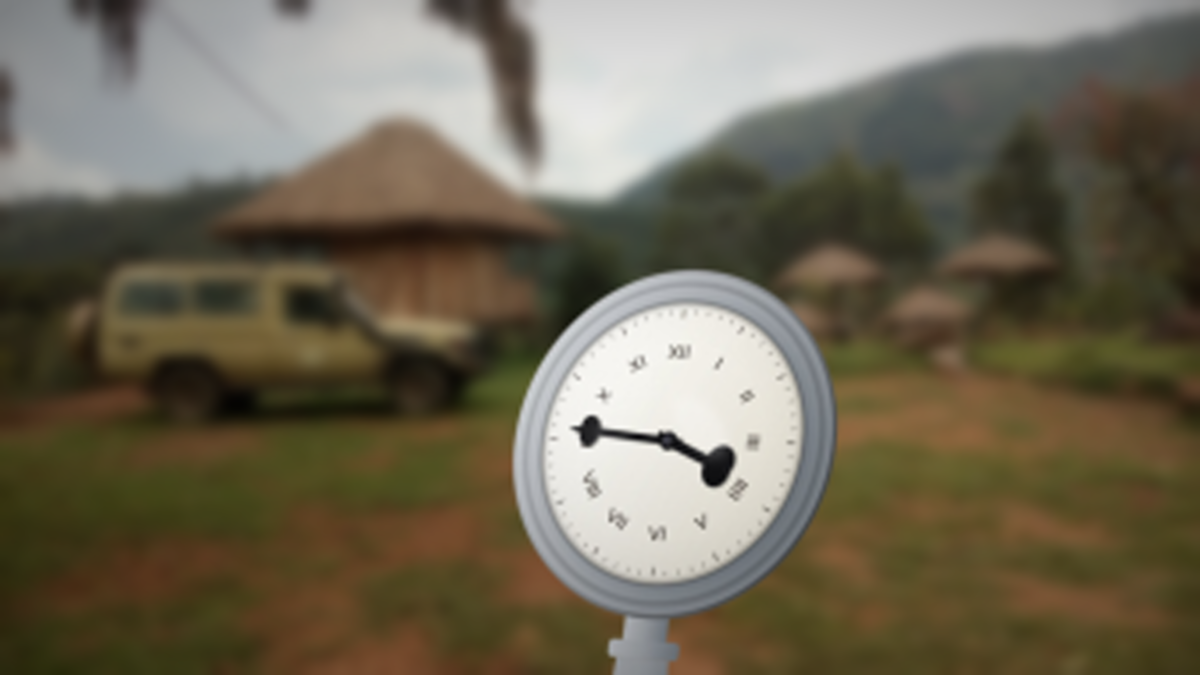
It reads **3:46**
